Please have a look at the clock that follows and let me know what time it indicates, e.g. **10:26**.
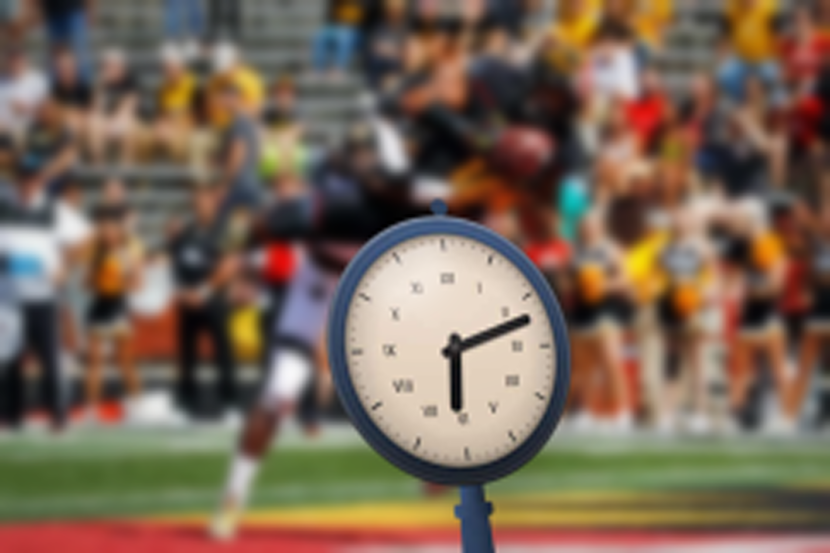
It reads **6:12**
